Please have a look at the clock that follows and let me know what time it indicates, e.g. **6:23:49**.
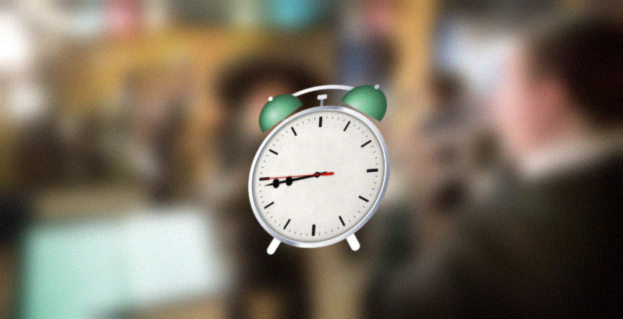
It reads **8:43:45**
